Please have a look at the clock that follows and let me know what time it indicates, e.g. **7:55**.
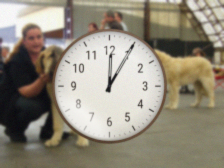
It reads **12:05**
